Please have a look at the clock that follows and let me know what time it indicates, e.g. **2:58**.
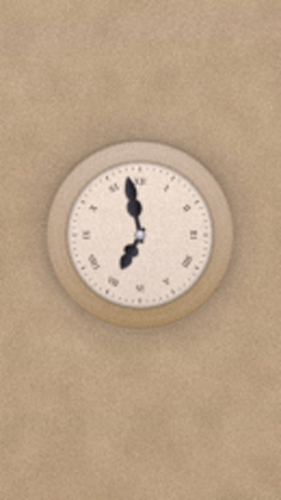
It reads **6:58**
